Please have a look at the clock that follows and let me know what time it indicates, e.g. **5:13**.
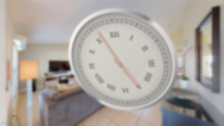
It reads **4:56**
